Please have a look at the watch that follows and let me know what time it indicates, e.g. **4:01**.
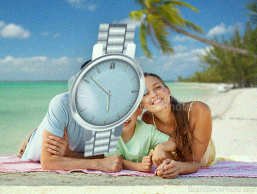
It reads **5:52**
